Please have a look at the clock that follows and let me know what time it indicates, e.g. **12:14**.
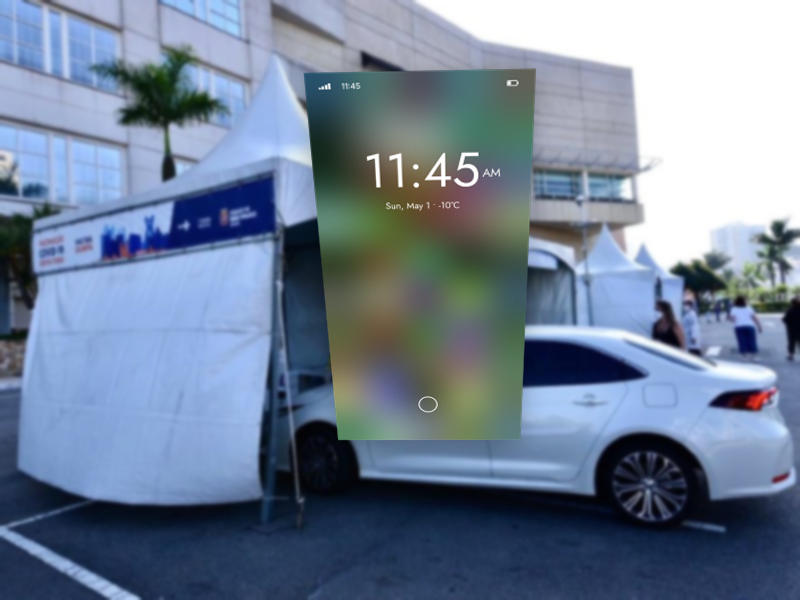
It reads **11:45**
